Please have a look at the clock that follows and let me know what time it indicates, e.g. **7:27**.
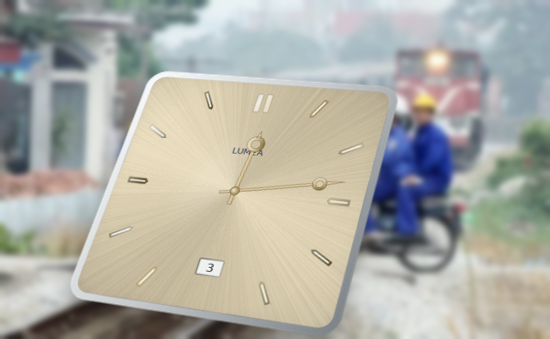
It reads **12:13**
